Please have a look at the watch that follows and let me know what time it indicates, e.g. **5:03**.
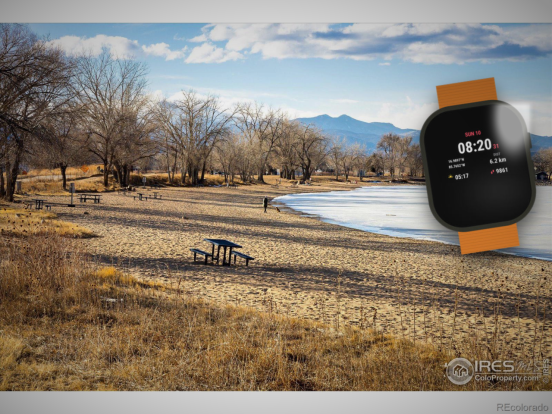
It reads **8:20**
